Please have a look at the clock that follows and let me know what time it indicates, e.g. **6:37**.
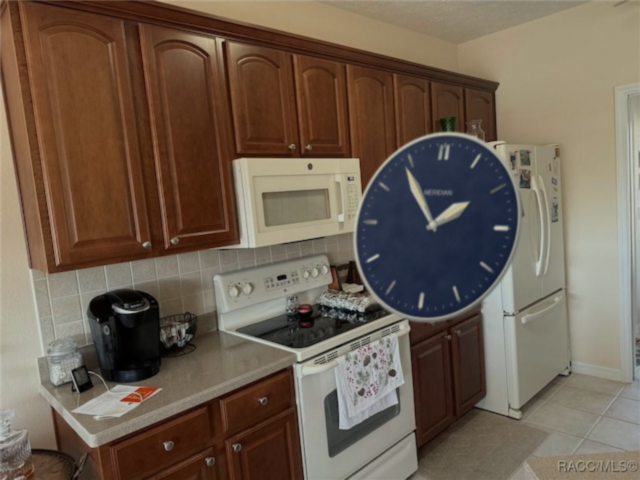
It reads **1:54**
